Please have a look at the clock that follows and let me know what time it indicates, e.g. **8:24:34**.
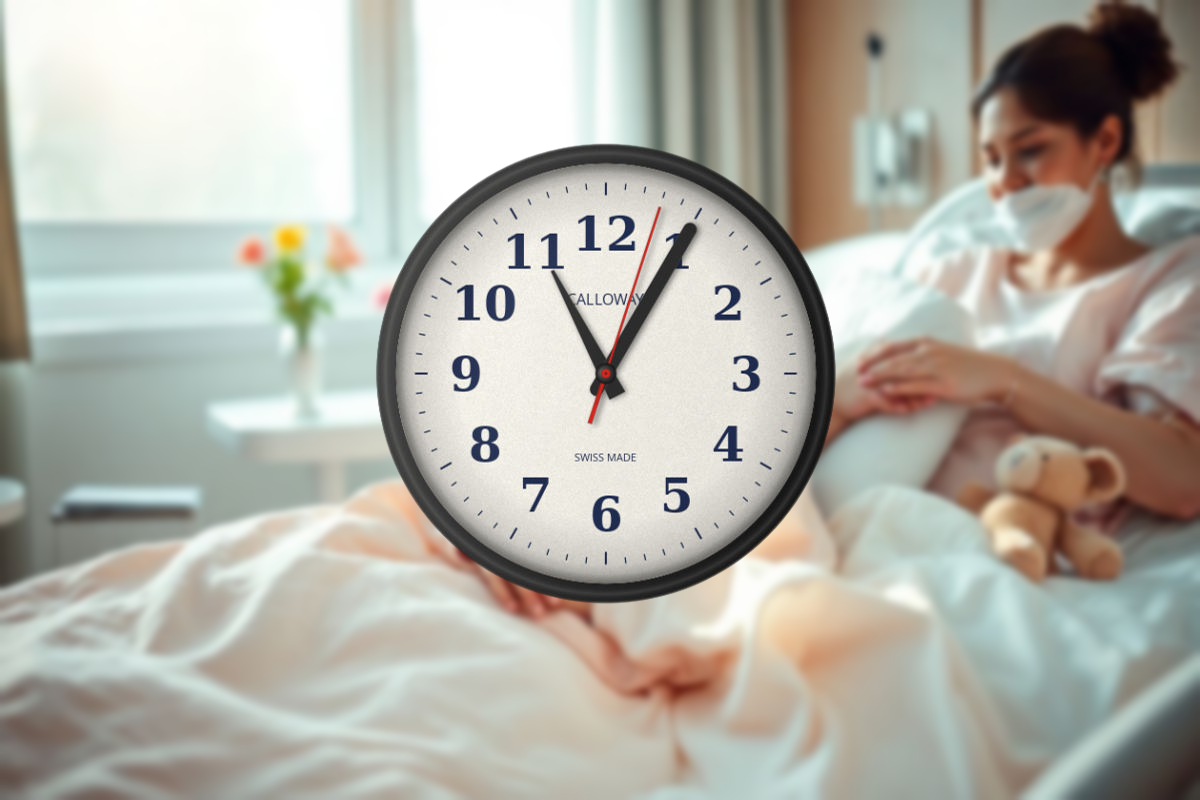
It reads **11:05:03**
